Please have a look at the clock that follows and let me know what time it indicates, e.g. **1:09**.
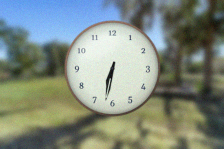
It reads **6:32**
